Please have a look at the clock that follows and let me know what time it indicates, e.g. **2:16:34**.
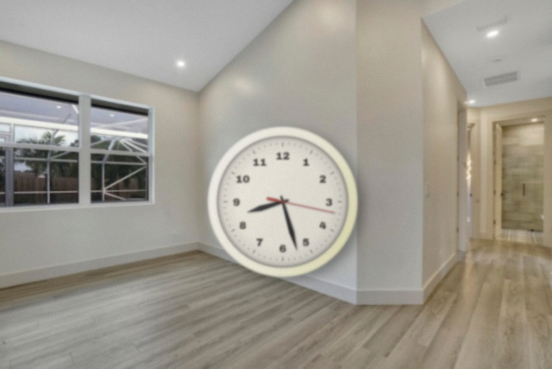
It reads **8:27:17**
